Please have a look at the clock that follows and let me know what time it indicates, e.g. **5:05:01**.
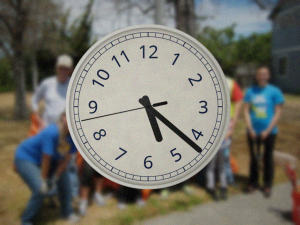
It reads **5:21:43**
